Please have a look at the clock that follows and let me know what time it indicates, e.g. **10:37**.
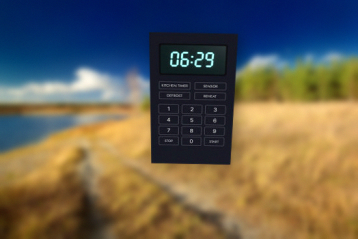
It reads **6:29**
